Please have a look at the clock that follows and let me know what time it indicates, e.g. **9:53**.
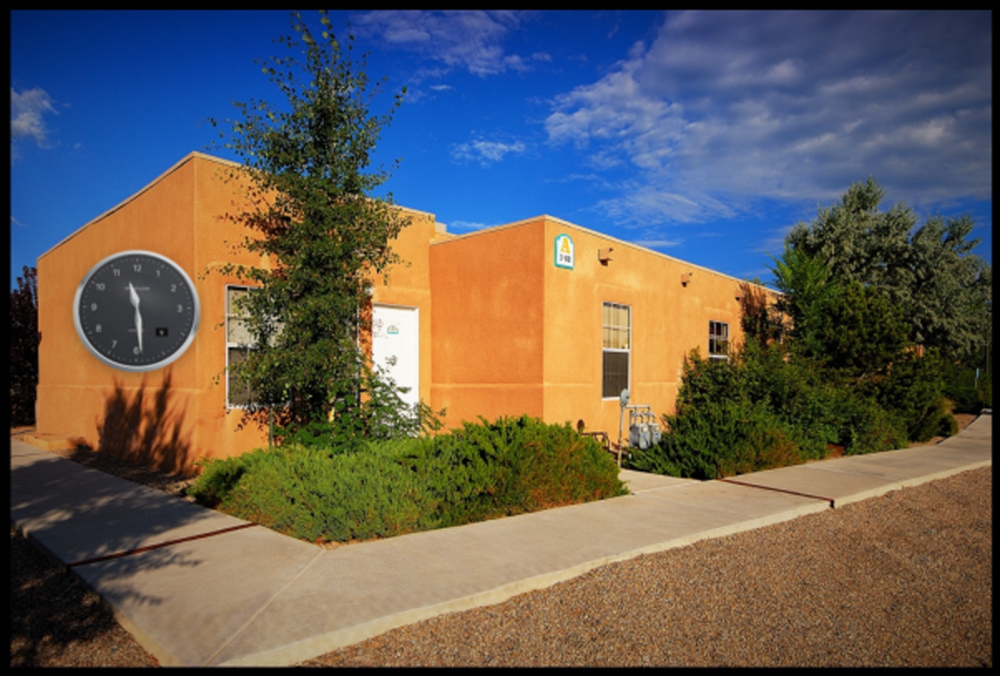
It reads **11:29**
